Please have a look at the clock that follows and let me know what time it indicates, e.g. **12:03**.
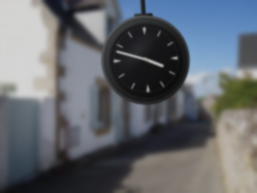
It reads **3:48**
